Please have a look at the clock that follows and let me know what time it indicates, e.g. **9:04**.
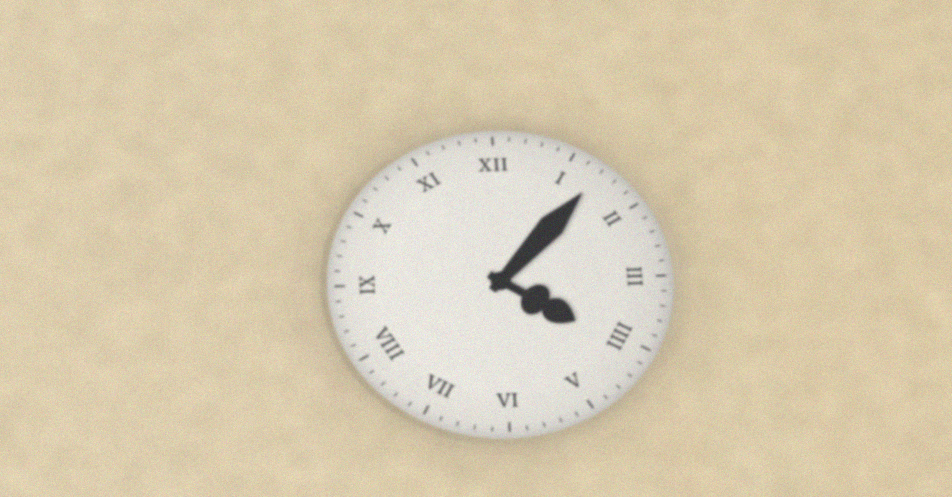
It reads **4:07**
